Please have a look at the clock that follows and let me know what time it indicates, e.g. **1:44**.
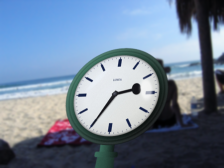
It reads **2:35**
